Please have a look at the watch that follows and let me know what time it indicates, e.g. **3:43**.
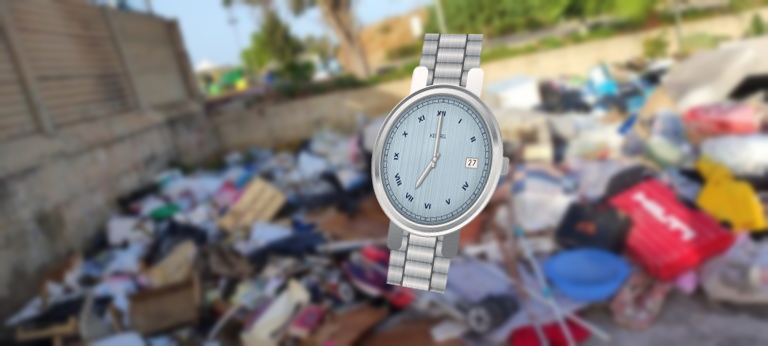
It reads **7:00**
